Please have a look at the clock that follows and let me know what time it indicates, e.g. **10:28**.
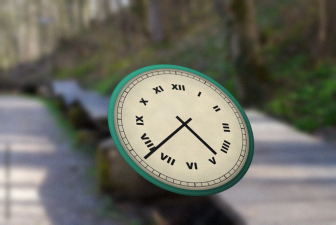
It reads **4:38**
